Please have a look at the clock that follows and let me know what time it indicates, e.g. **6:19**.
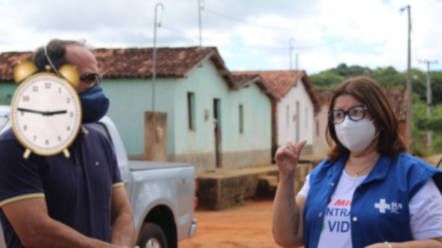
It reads **2:46**
